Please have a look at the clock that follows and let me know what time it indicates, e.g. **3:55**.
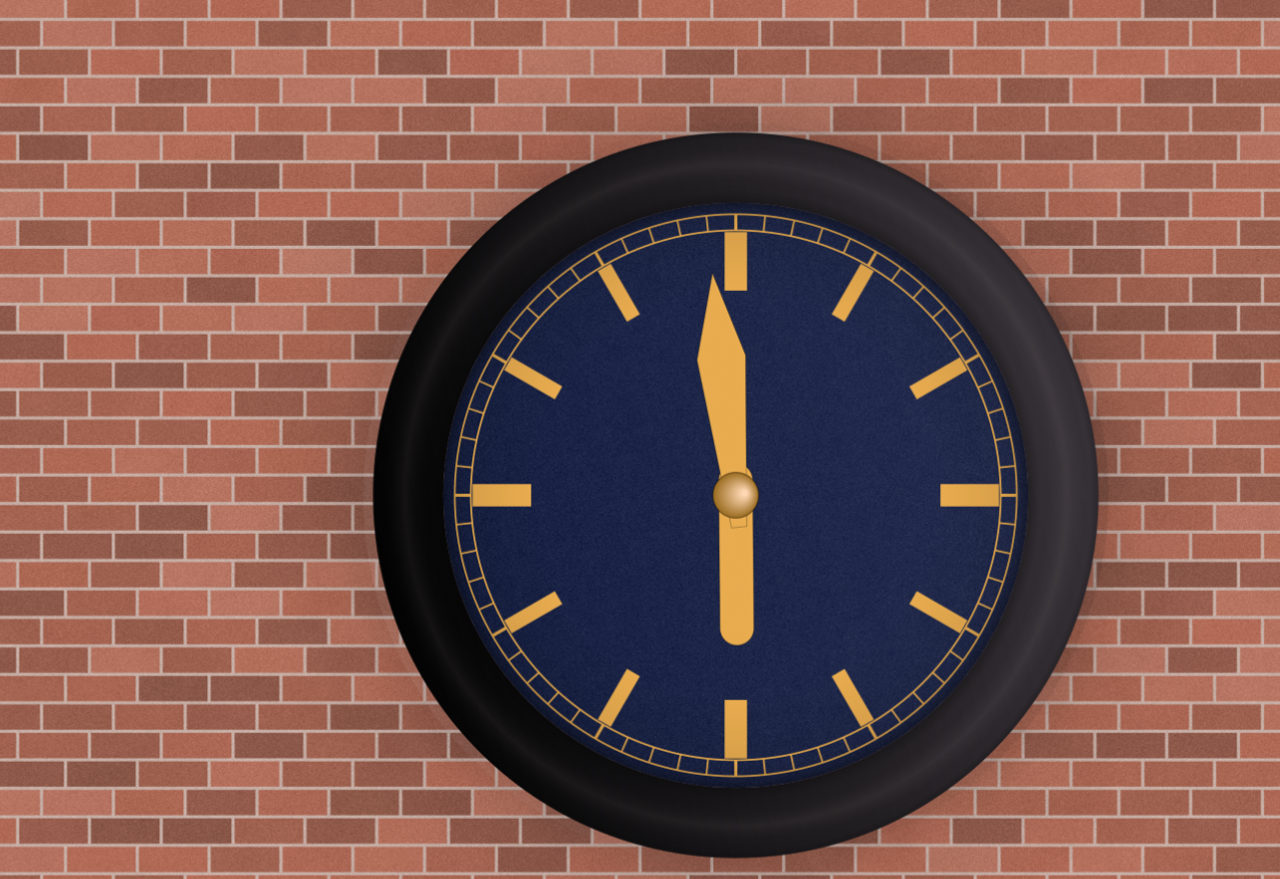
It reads **5:59**
